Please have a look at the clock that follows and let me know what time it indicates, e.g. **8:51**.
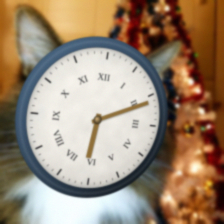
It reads **6:11**
